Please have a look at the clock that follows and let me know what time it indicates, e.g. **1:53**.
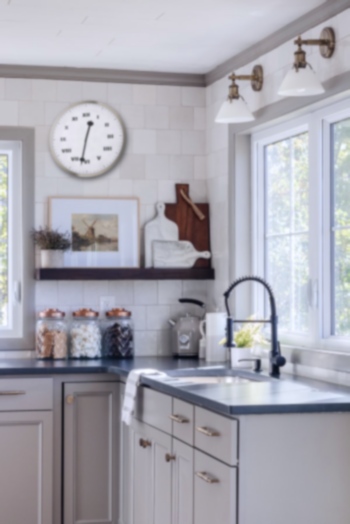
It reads **12:32**
